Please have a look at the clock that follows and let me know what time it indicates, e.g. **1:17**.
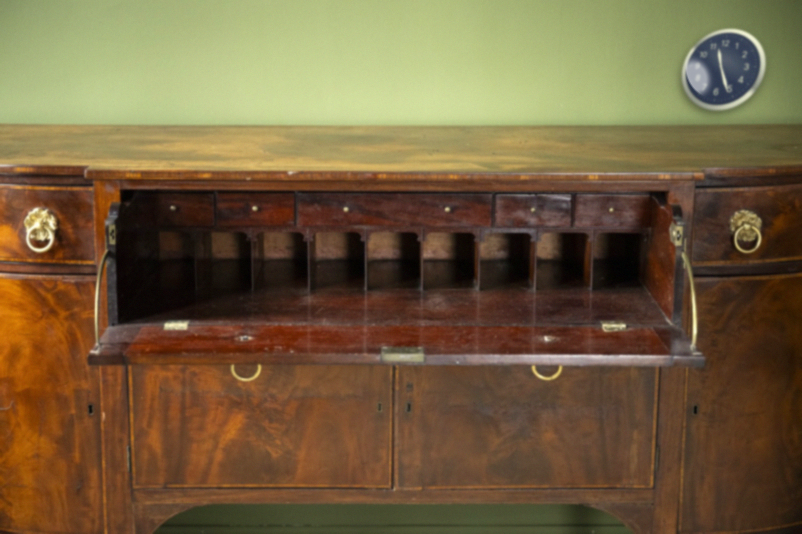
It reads **11:26**
